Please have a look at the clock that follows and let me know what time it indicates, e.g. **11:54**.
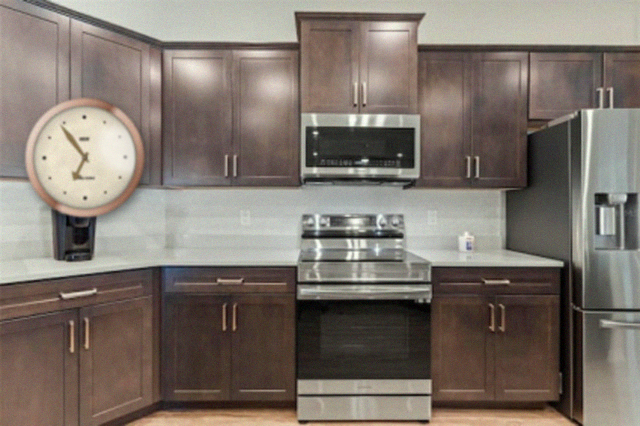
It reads **6:54**
